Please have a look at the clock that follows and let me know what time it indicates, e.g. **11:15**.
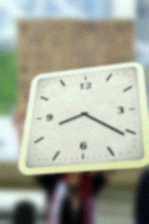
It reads **8:21**
